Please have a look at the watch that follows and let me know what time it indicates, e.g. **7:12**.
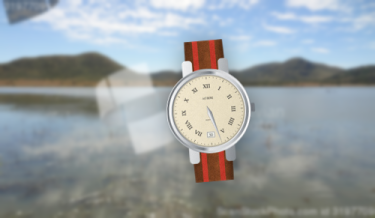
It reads **5:27**
